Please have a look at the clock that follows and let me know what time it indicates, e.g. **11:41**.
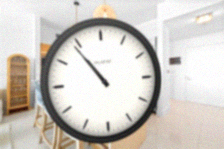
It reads **10:54**
